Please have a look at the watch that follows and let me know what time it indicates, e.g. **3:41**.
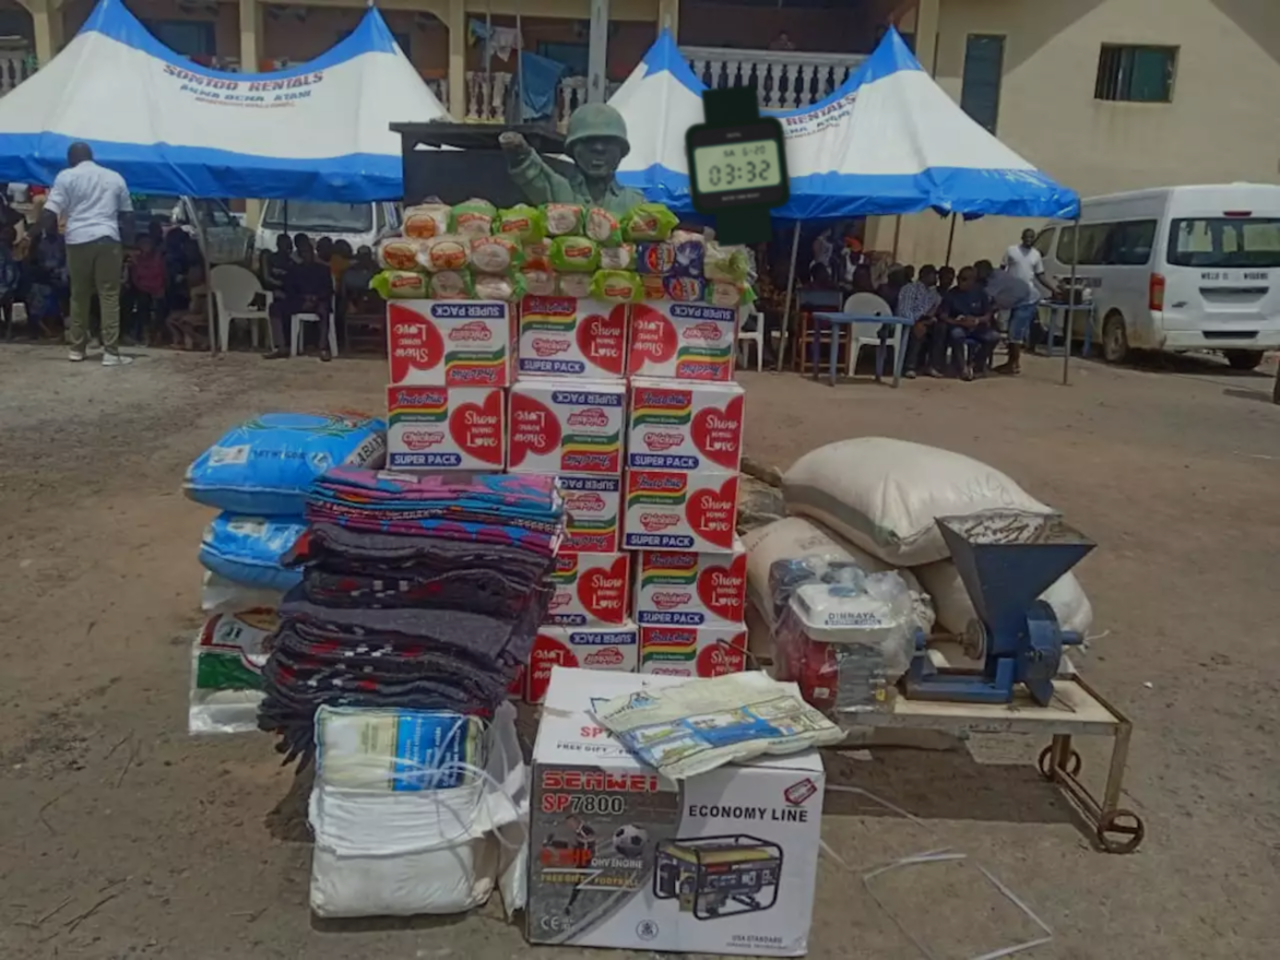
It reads **3:32**
